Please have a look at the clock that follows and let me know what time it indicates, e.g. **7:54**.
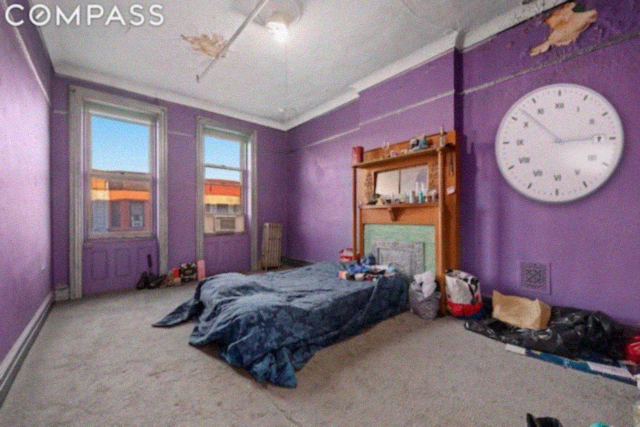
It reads **2:52**
